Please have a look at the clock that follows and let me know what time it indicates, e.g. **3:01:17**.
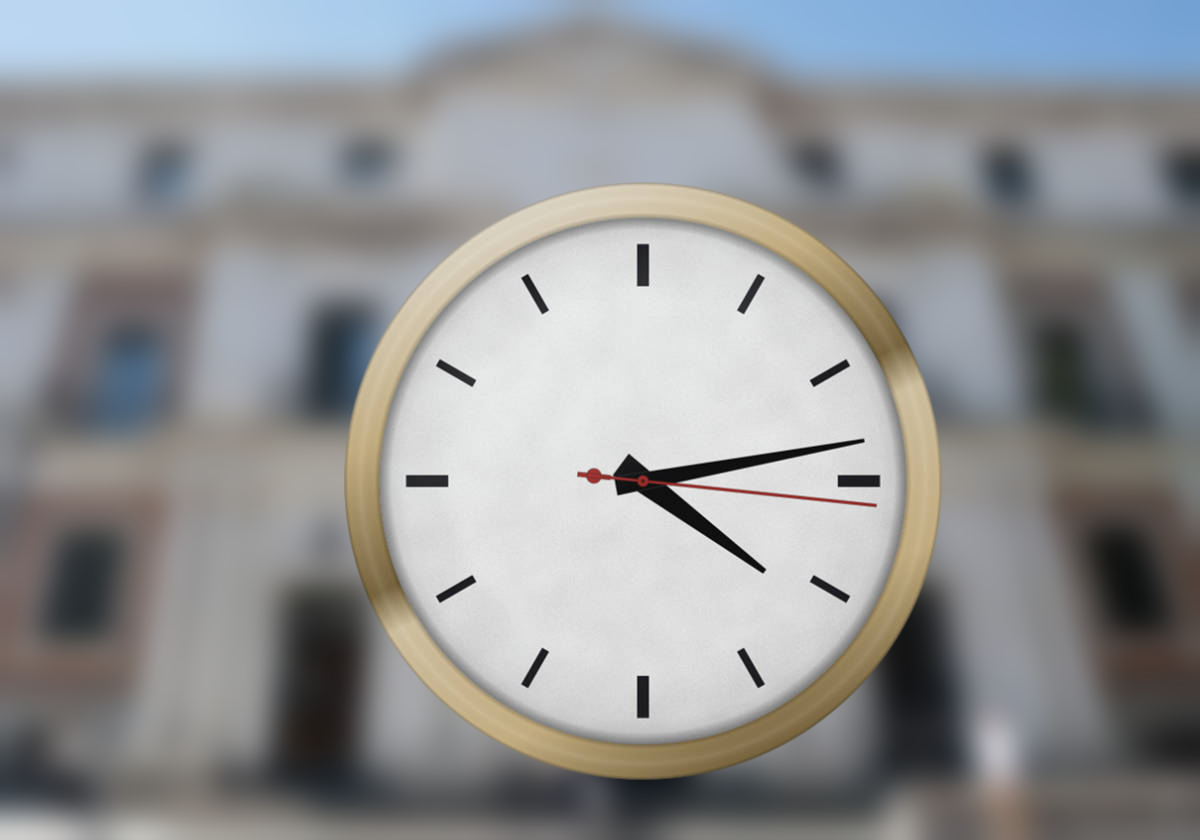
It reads **4:13:16**
